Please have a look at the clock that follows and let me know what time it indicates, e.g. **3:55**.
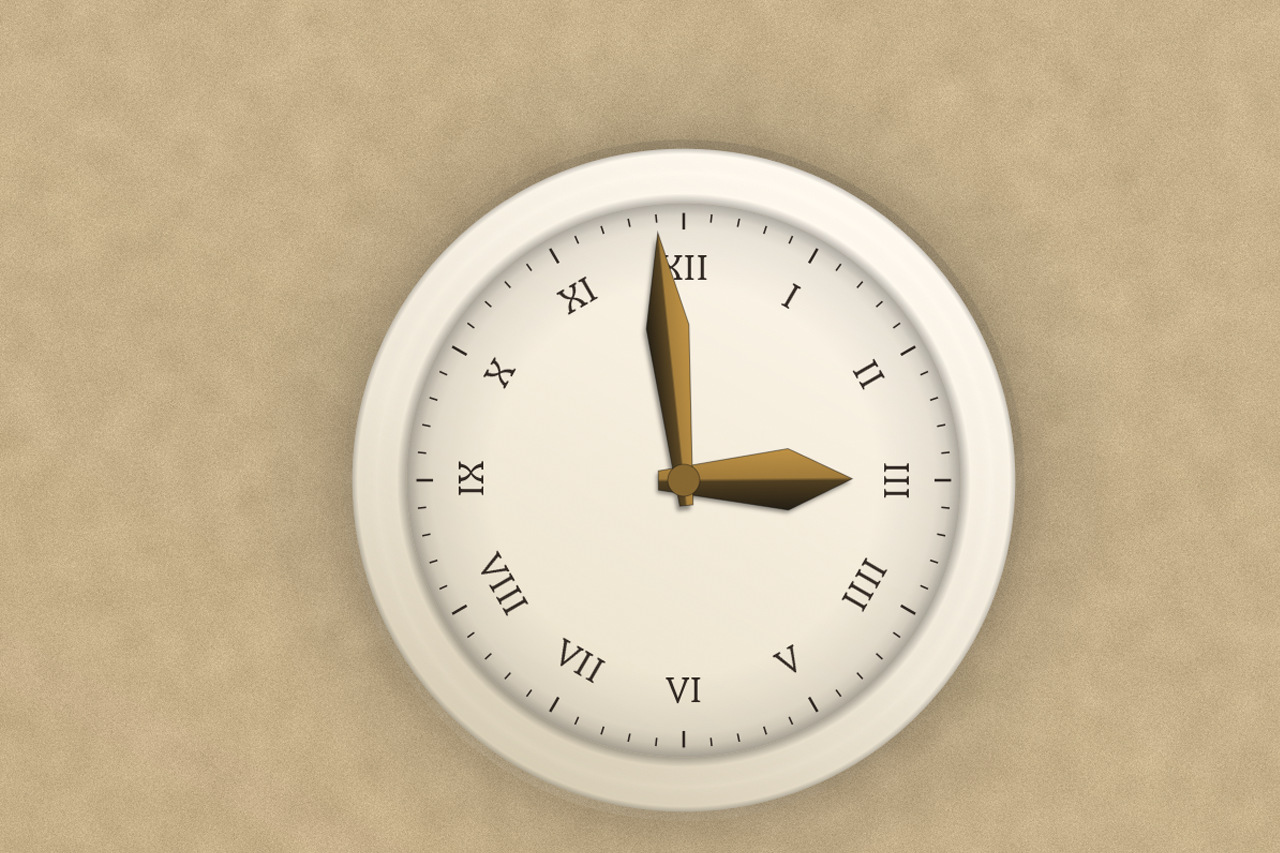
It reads **2:59**
